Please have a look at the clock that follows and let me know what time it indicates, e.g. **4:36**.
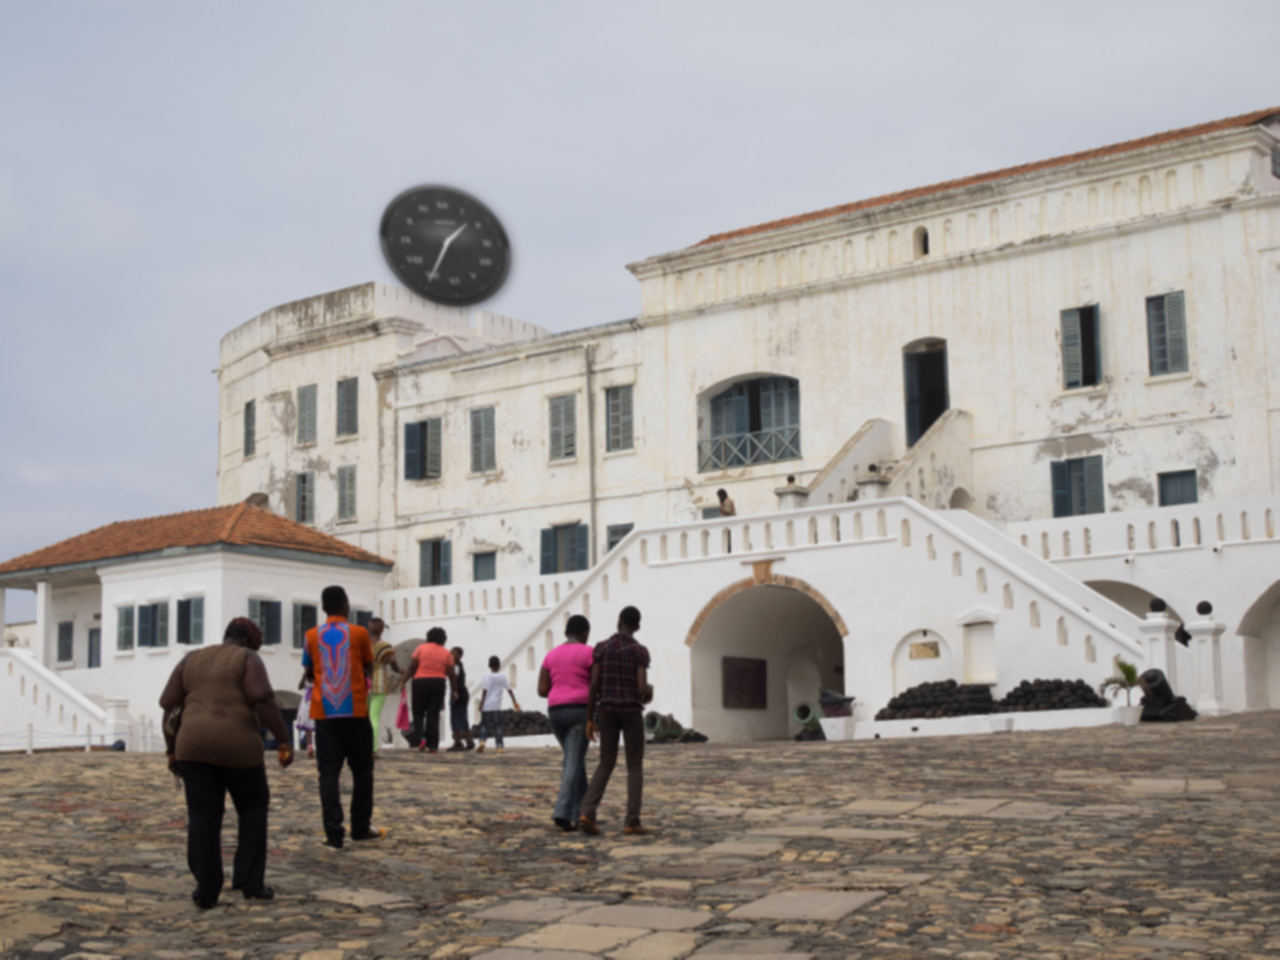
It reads **1:35**
